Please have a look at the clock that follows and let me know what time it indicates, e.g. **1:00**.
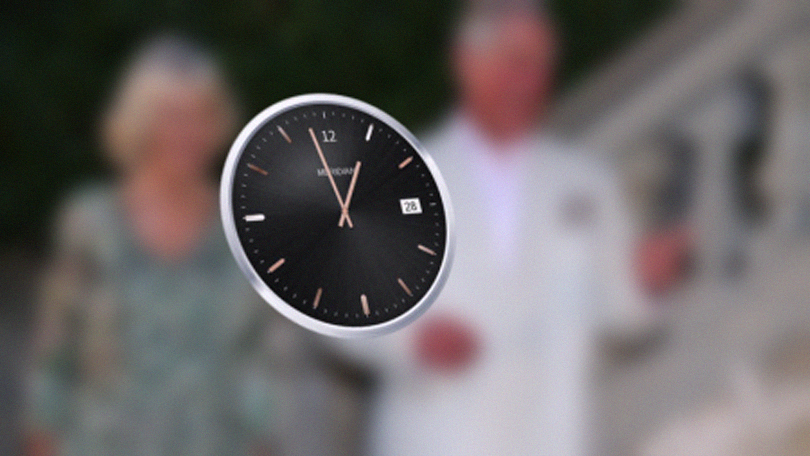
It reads **12:58**
